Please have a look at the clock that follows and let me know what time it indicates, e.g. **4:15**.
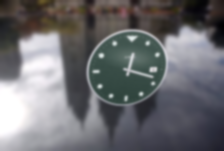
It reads **12:18**
